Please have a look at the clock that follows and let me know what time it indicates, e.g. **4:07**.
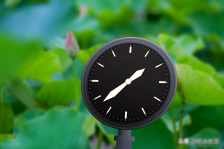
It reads **1:38**
